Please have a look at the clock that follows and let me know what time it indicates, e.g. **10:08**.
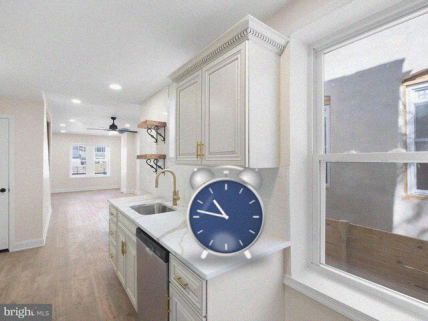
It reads **10:47**
